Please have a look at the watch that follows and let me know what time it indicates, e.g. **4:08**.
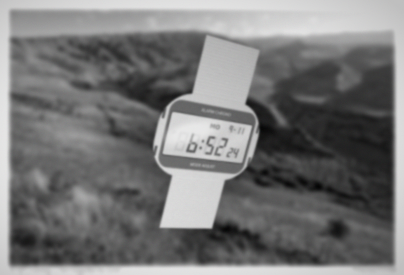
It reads **6:52**
